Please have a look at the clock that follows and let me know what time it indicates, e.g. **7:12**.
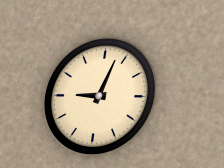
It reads **9:03**
